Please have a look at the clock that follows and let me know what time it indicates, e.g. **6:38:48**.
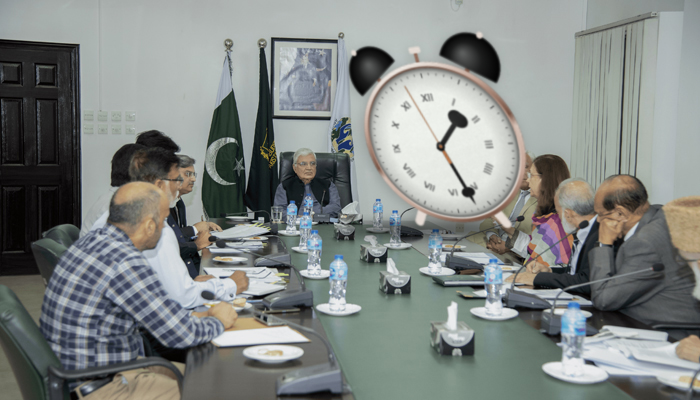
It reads **1:26:57**
